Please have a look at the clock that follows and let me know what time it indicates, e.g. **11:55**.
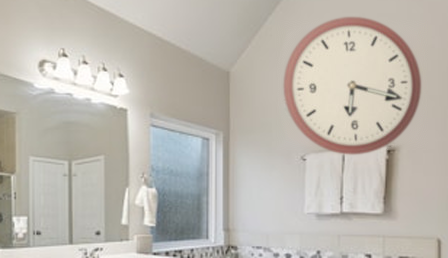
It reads **6:18**
